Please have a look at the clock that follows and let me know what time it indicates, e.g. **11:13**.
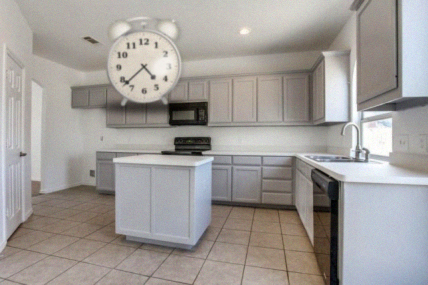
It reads **4:38**
